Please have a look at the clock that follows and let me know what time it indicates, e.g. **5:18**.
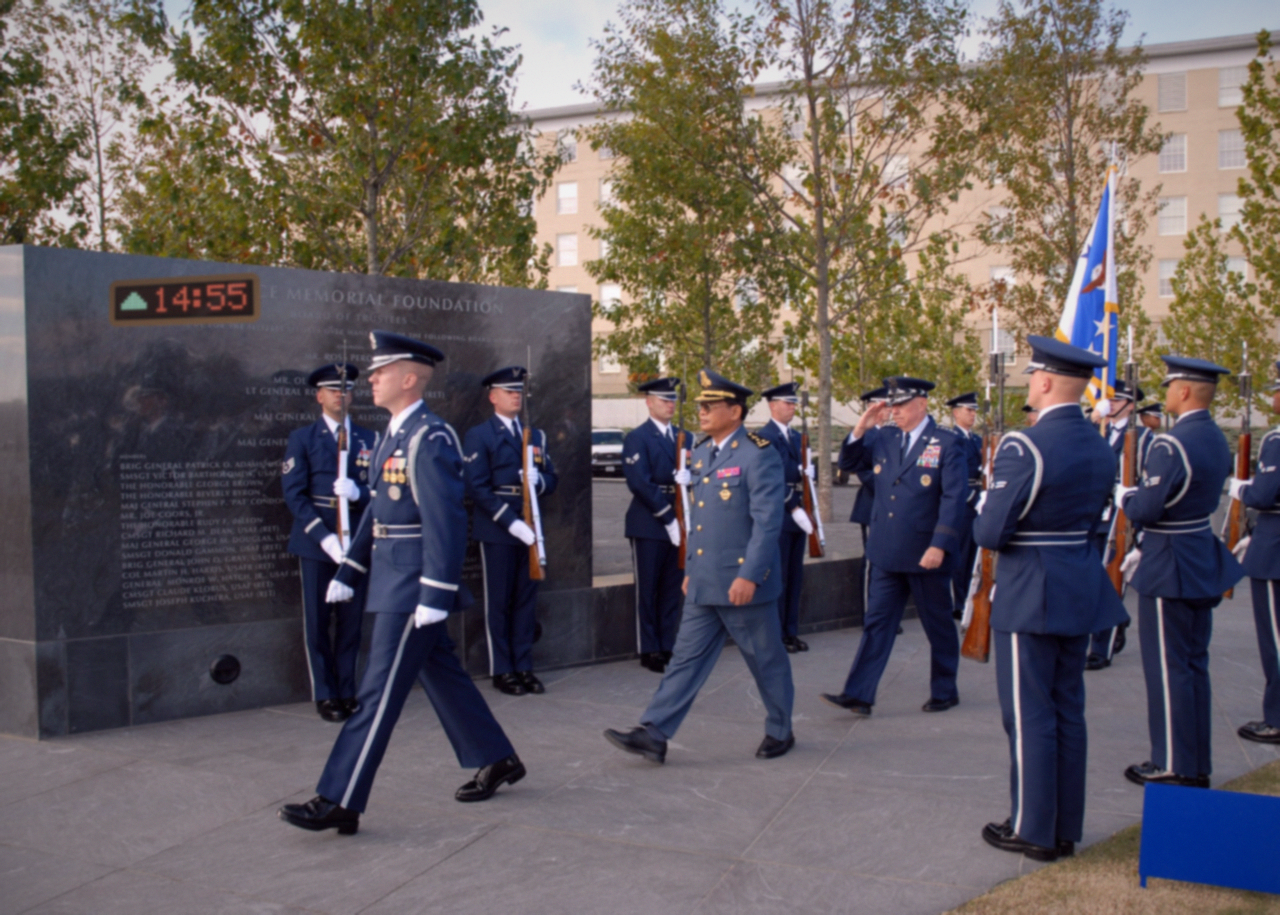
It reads **14:55**
